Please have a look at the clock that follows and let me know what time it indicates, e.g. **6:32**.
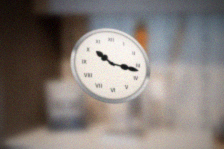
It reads **10:17**
